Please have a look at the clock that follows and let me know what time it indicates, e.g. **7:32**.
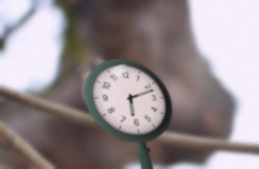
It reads **6:12**
